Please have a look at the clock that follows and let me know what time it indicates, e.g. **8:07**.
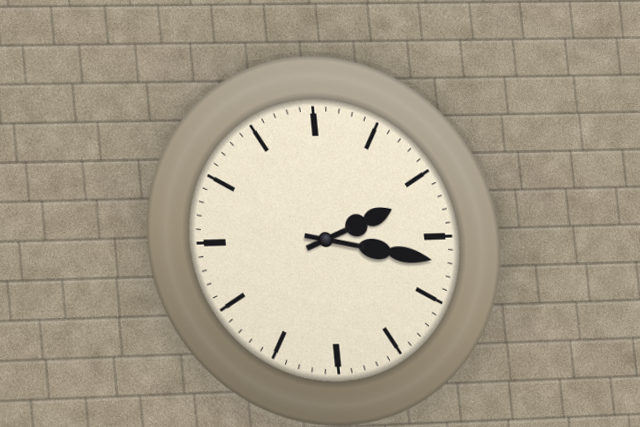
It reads **2:17**
